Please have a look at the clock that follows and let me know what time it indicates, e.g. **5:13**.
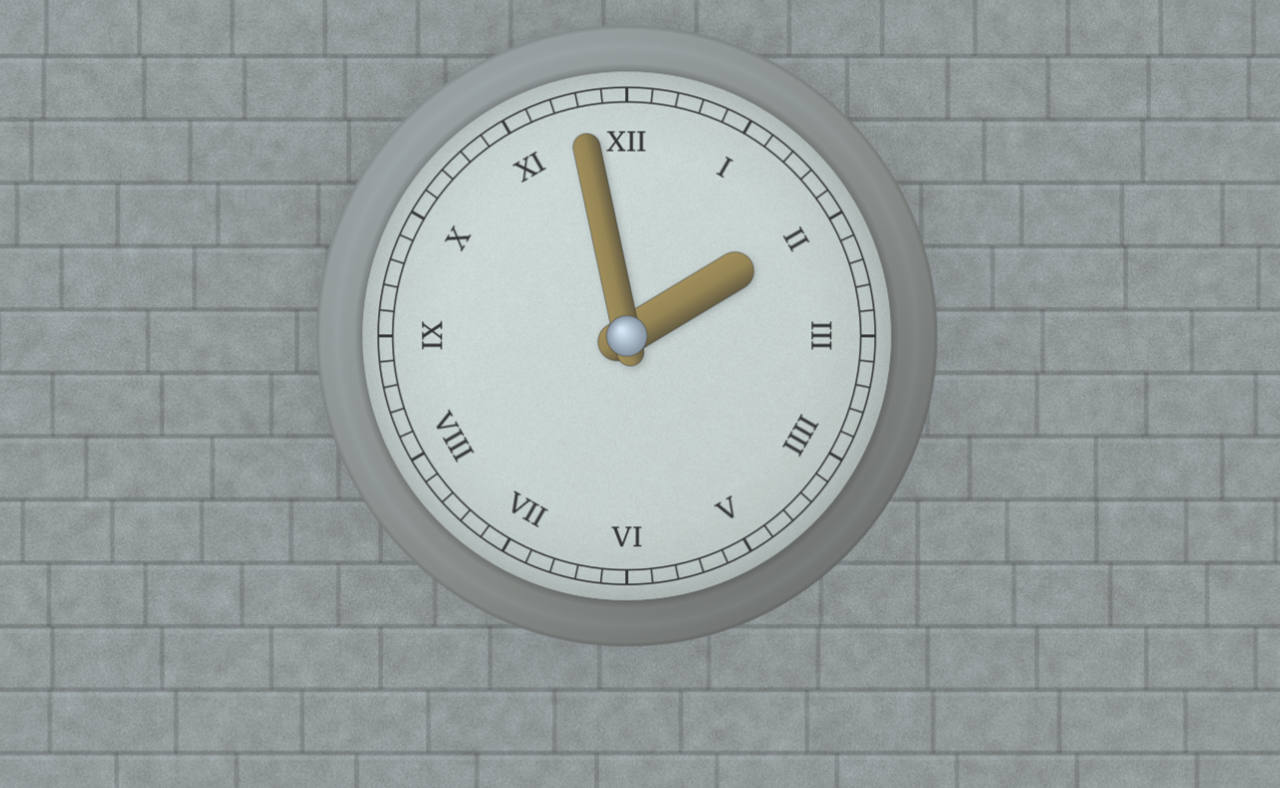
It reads **1:58**
